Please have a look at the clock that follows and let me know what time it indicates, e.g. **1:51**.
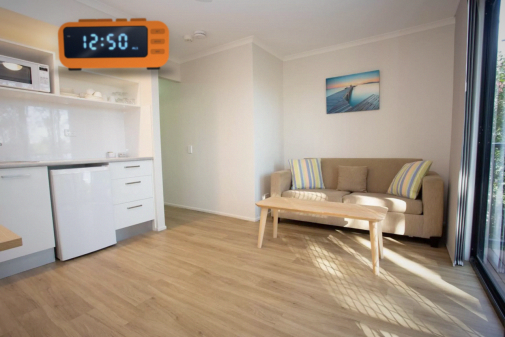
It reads **12:50**
